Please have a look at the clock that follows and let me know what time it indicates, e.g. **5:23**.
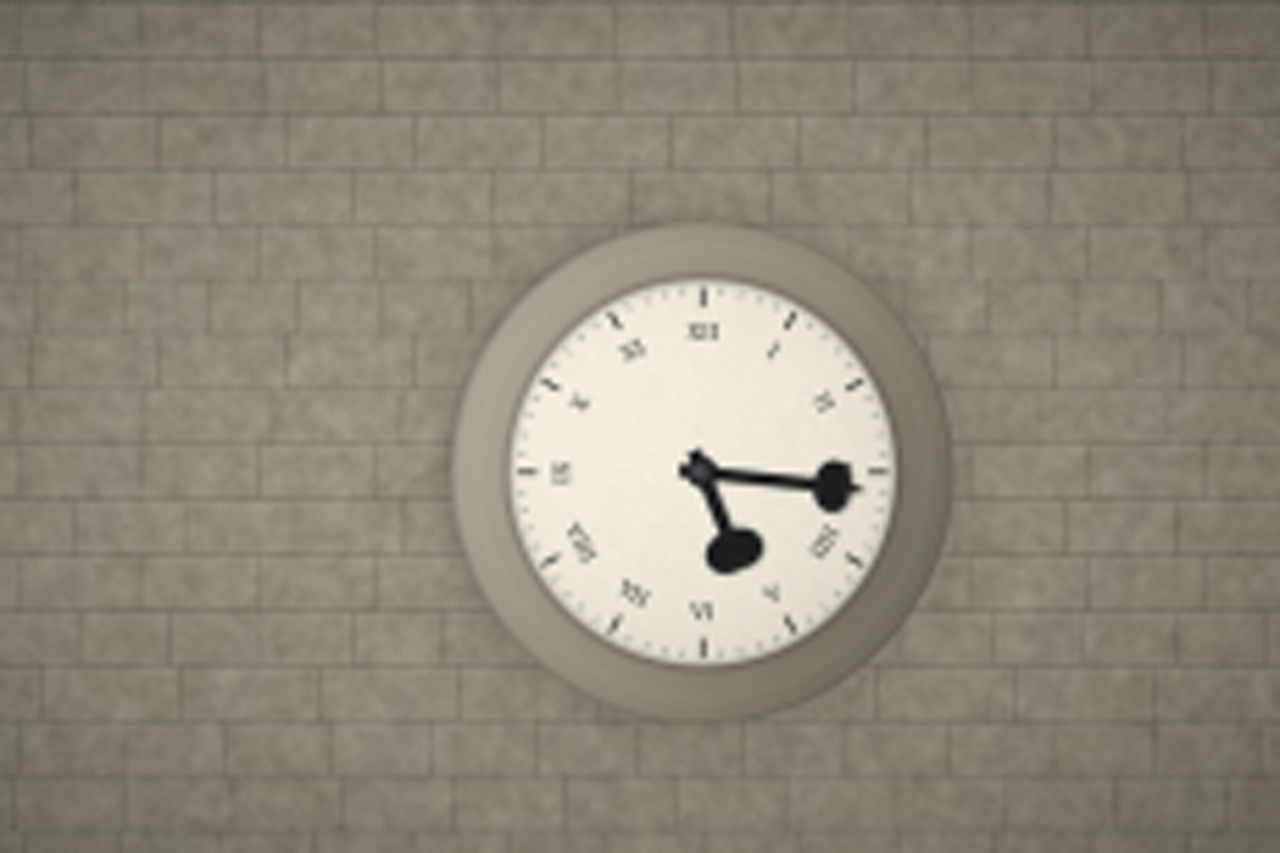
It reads **5:16**
